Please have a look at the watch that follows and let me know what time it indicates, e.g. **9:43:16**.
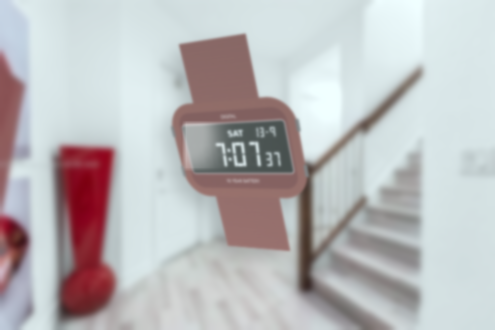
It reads **7:07:37**
